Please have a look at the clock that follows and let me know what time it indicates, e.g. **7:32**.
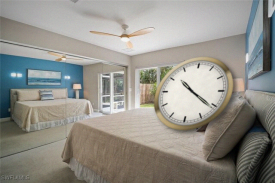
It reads **10:21**
